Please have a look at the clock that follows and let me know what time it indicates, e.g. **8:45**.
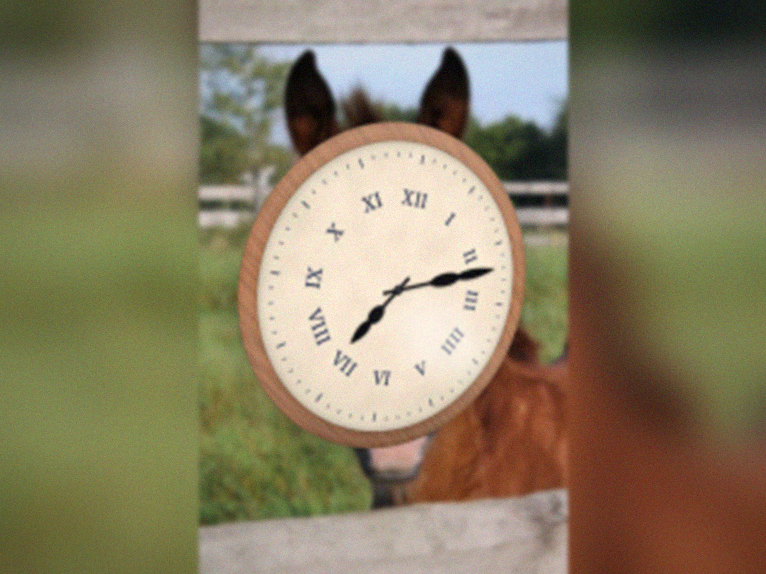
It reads **7:12**
